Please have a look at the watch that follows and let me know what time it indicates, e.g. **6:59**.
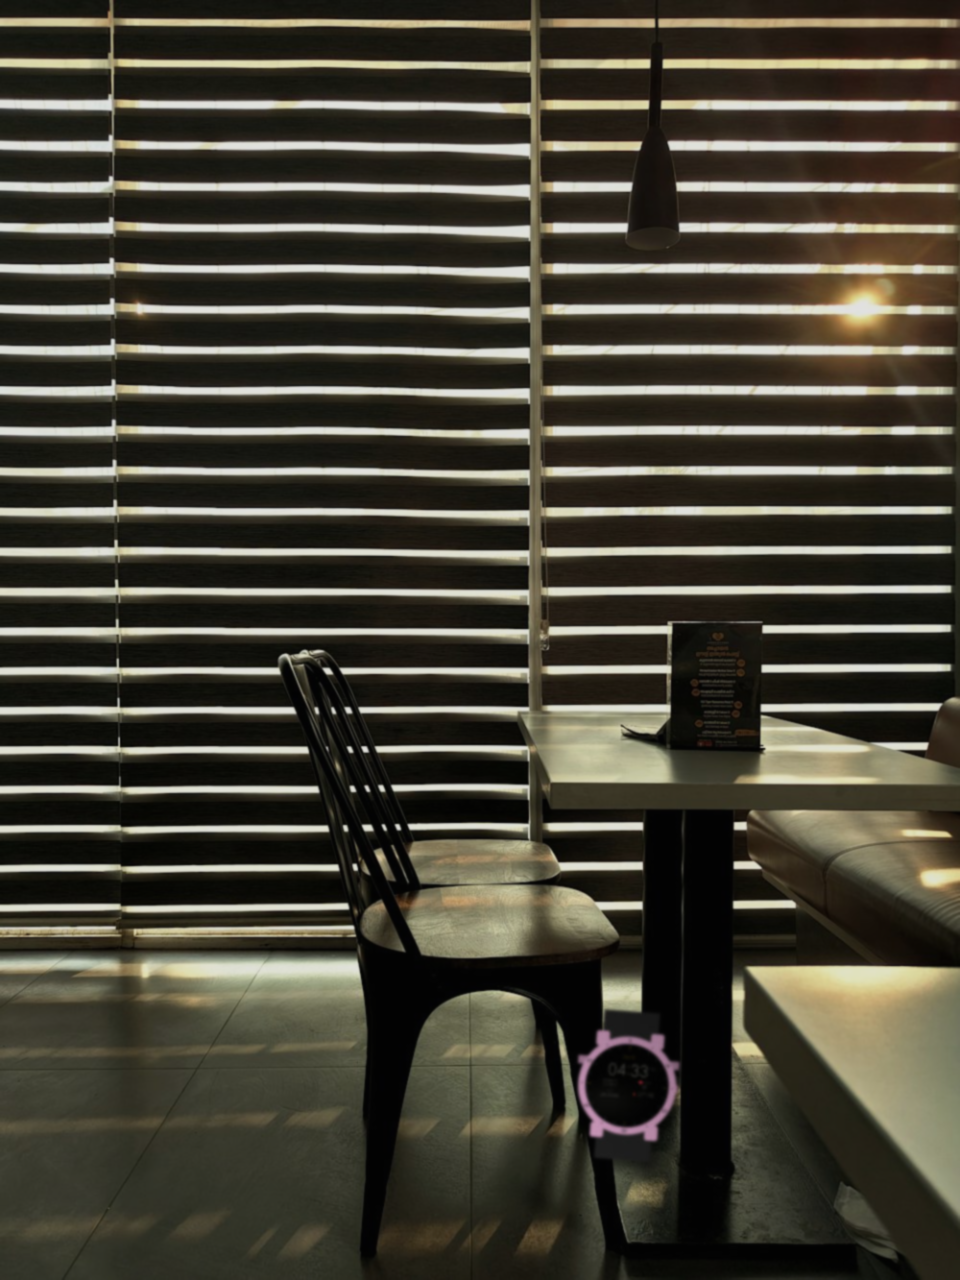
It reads **4:33**
